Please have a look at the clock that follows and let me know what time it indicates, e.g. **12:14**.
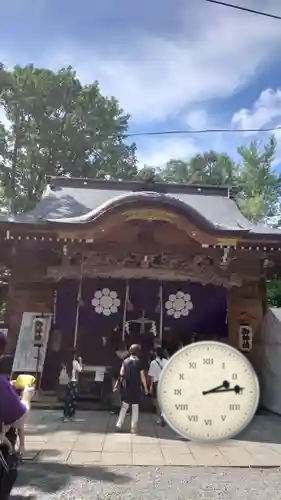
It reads **2:14**
